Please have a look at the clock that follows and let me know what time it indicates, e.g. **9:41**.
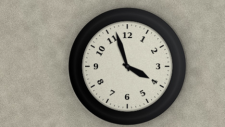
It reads **3:57**
